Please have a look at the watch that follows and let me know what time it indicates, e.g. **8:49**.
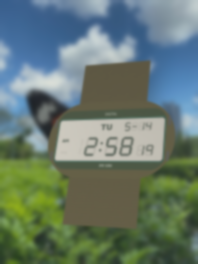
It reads **2:58**
